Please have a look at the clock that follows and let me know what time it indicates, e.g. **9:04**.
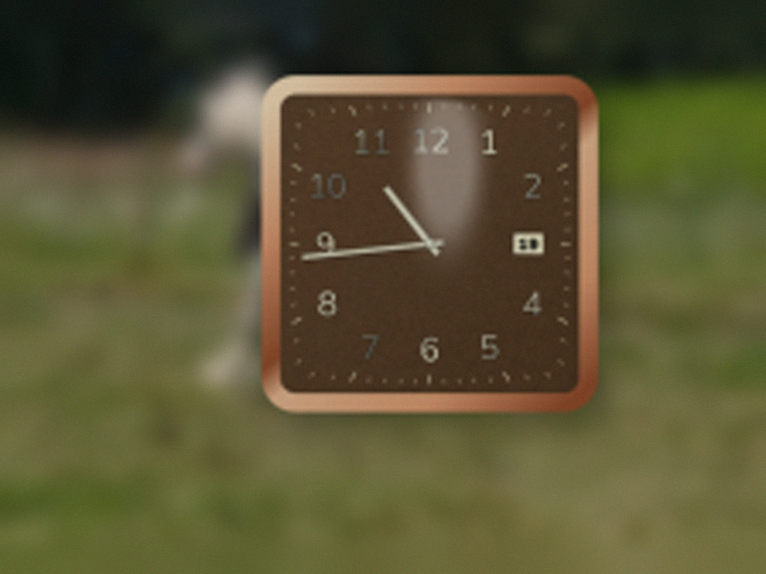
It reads **10:44**
